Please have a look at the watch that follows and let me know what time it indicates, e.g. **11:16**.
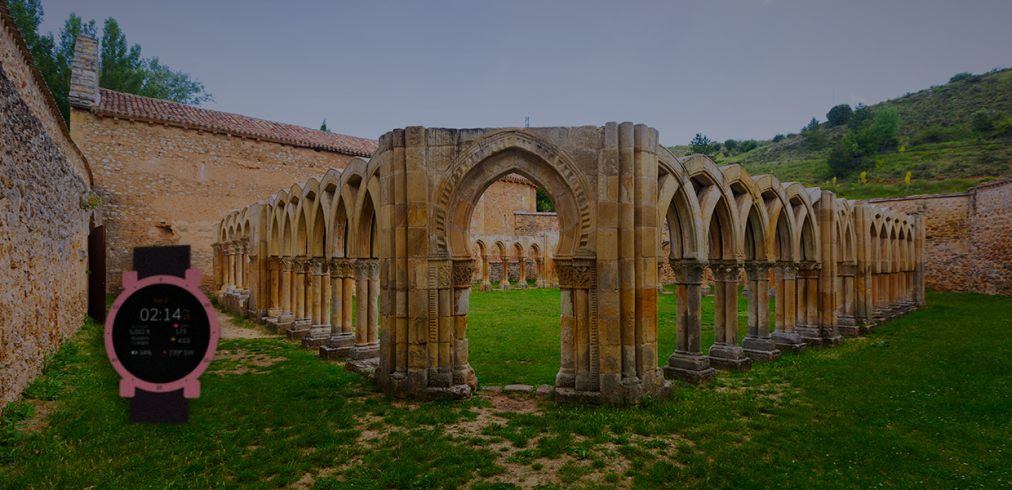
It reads **2:14**
